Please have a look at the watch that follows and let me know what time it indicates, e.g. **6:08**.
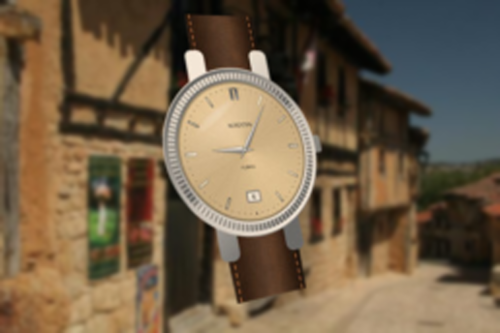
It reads **9:06**
